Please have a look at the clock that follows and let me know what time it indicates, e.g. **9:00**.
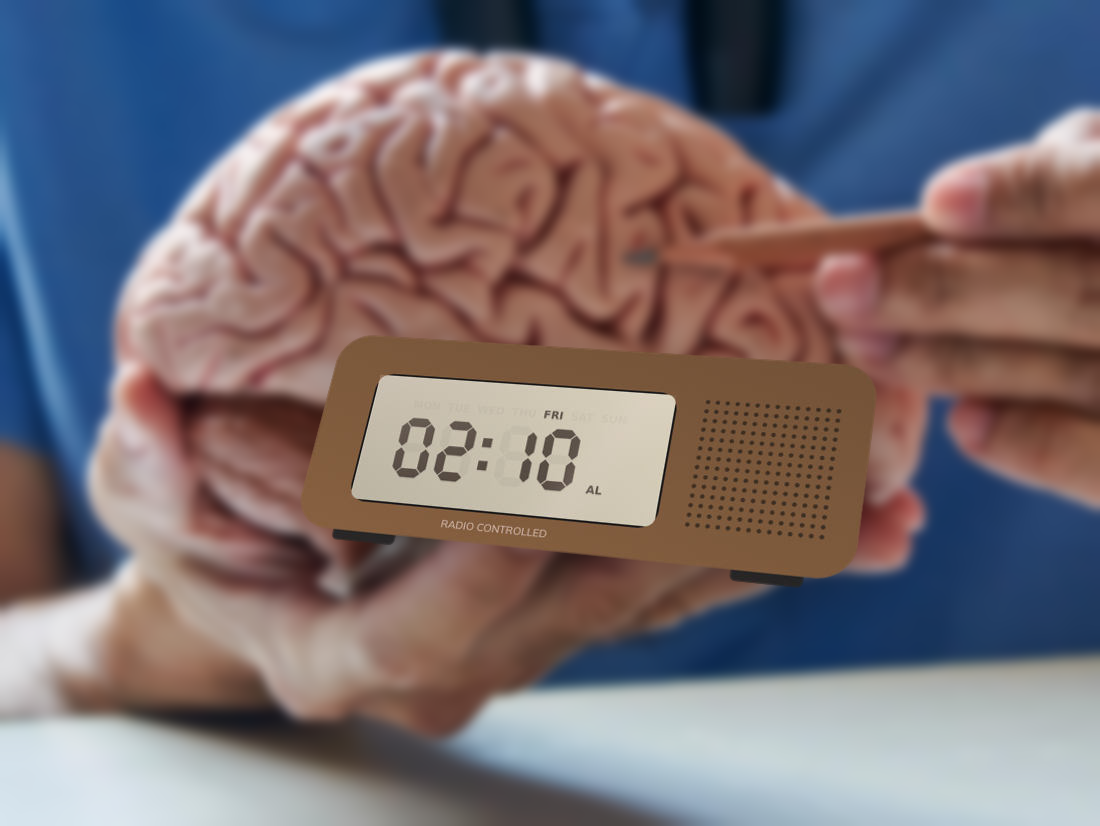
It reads **2:10**
